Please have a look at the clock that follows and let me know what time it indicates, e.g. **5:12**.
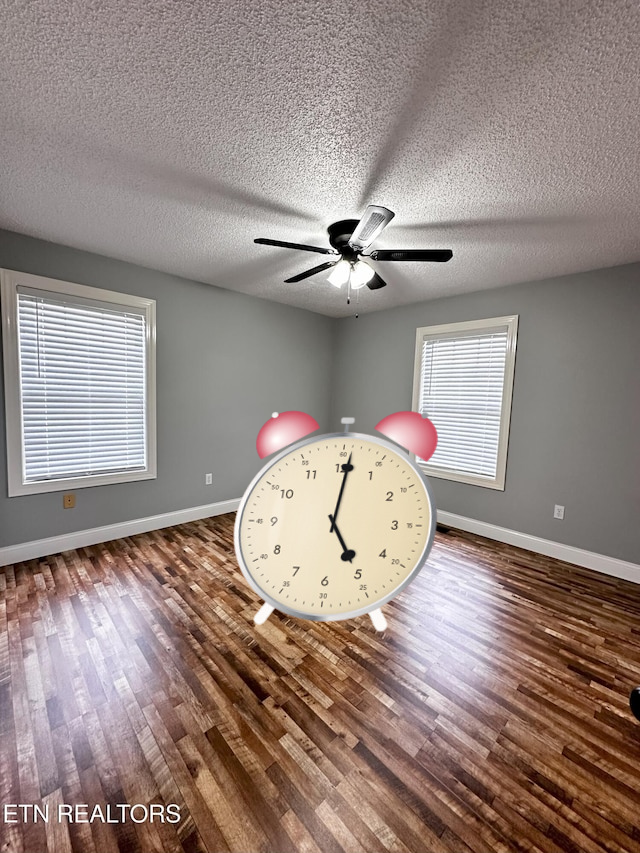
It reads **5:01**
